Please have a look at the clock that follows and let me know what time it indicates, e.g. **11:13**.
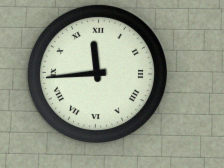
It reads **11:44**
